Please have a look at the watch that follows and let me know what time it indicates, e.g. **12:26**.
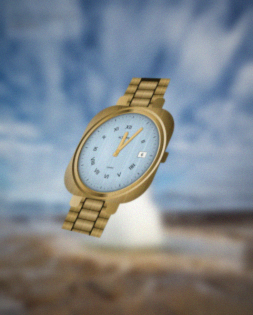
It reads **12:05**
